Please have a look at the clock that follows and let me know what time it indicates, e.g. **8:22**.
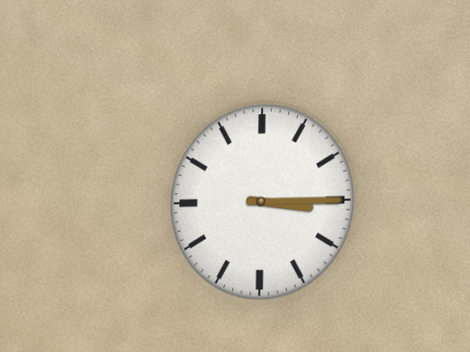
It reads **3:15**
